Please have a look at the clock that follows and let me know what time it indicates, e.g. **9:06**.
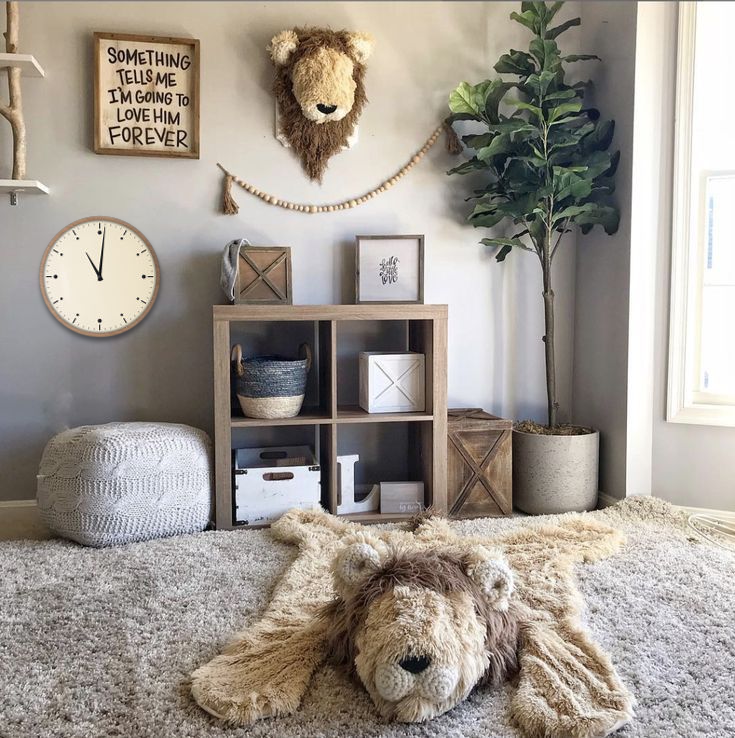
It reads **11:01**
